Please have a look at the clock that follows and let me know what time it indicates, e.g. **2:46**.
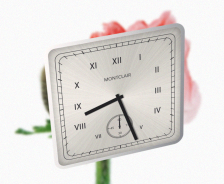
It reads **8:27**
